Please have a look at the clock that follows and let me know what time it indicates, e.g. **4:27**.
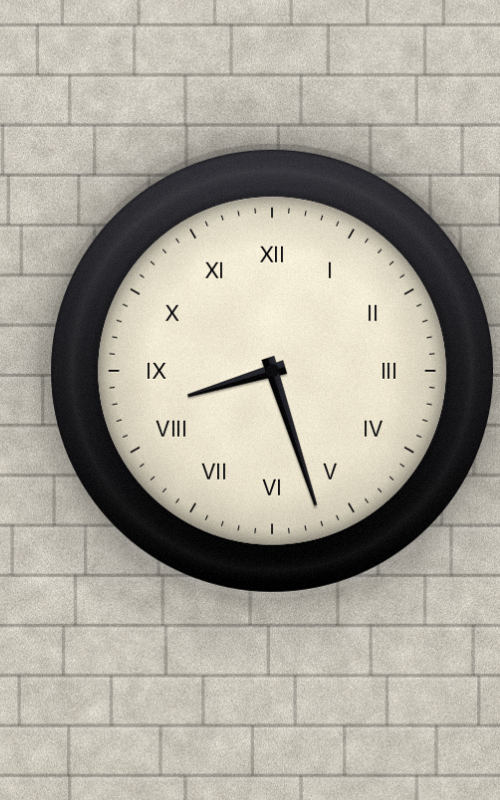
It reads **8:27**
